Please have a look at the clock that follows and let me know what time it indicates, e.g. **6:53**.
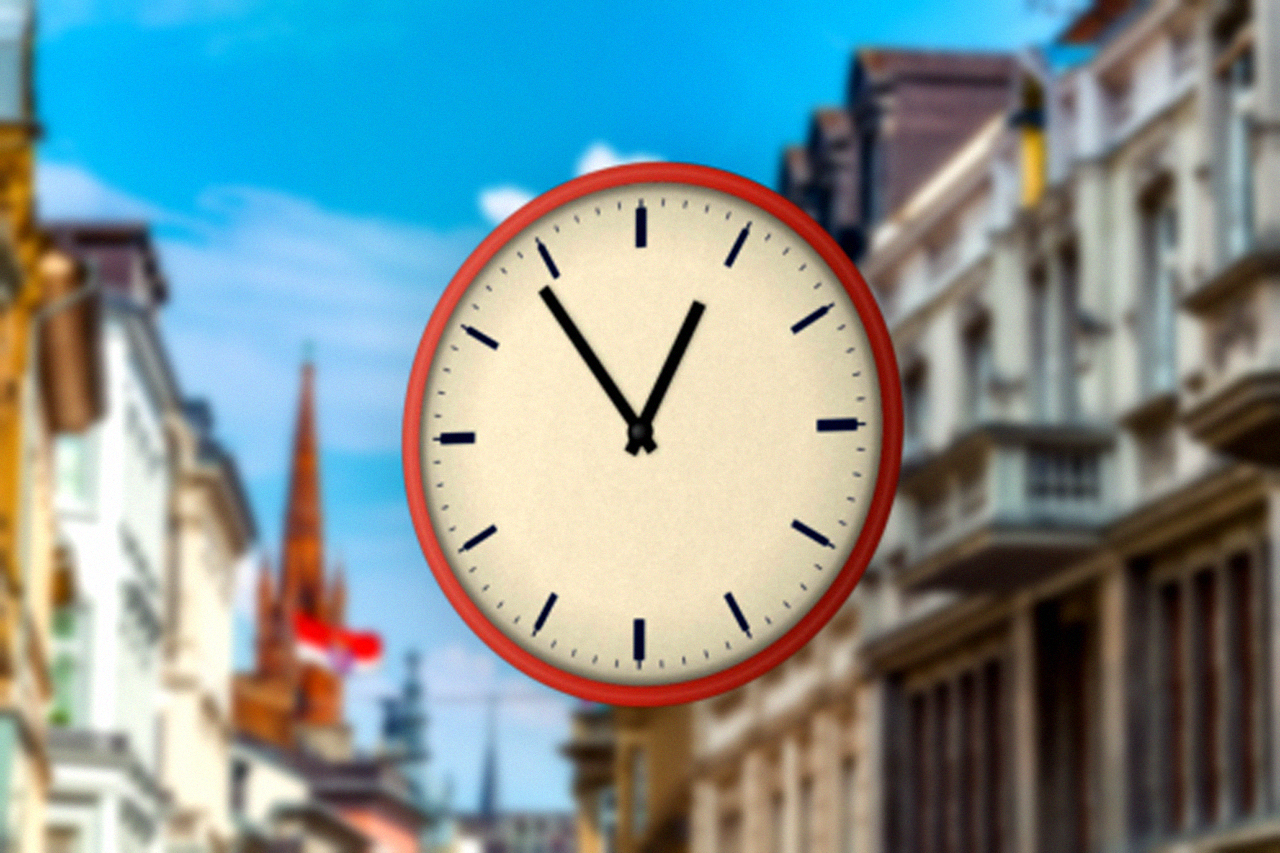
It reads **12:54**
